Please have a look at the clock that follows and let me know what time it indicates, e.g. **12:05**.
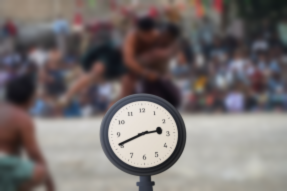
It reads **2:41**
